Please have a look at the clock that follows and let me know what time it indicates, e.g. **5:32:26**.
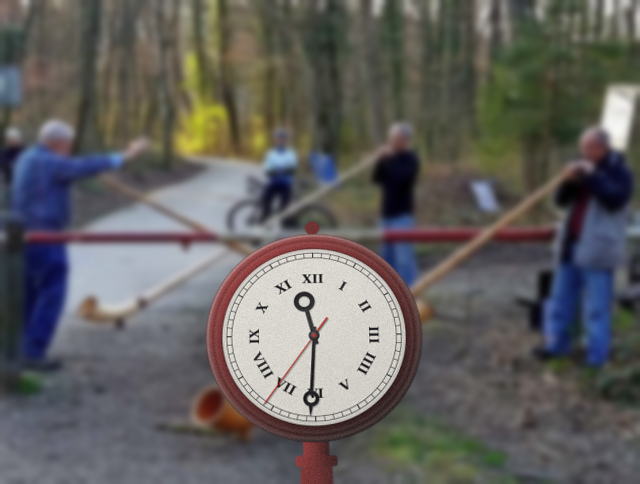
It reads **11:30:36**
